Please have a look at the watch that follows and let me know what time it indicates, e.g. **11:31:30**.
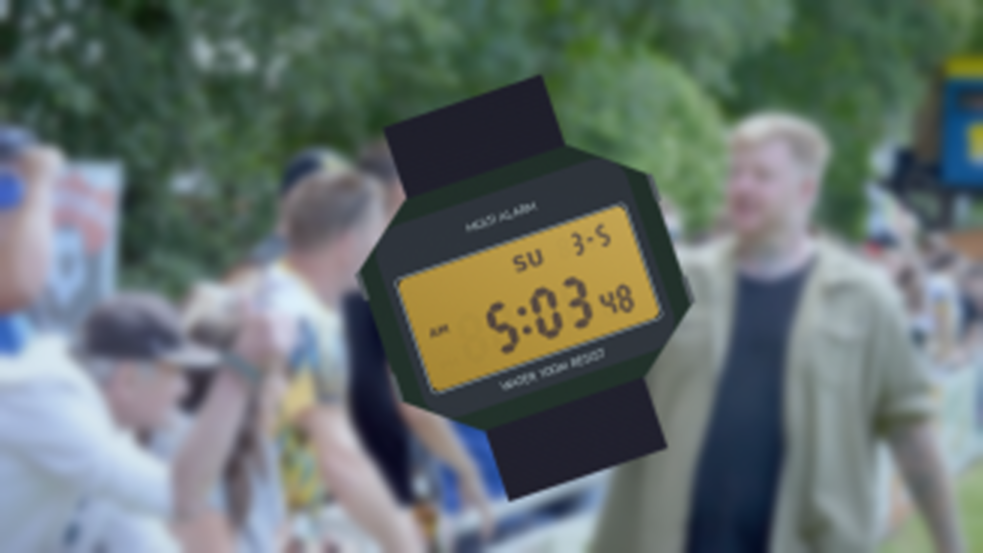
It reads **5:03:48**
